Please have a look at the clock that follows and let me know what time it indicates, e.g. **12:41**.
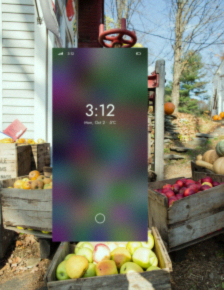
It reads **3:12**
